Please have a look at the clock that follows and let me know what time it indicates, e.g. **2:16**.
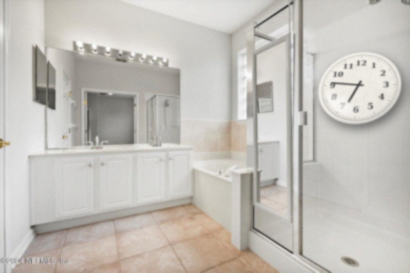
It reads **6:46**
